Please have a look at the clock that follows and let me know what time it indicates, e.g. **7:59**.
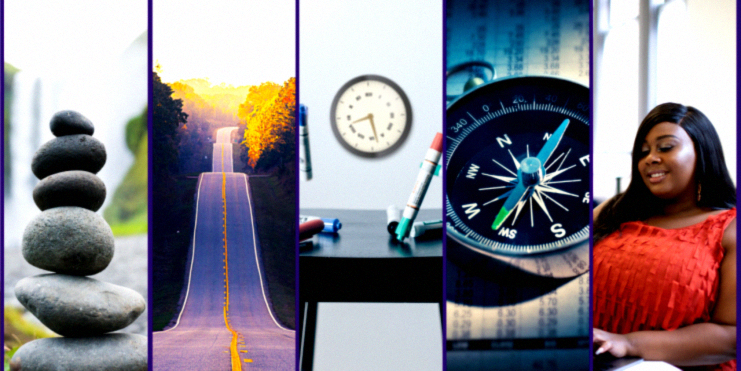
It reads **8:28**
